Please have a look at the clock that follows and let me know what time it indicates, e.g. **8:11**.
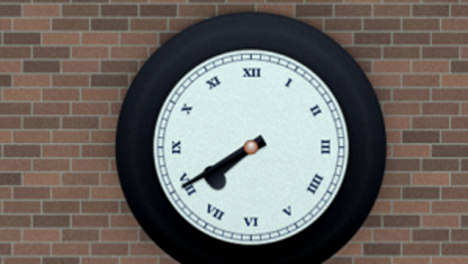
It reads **7:40**
